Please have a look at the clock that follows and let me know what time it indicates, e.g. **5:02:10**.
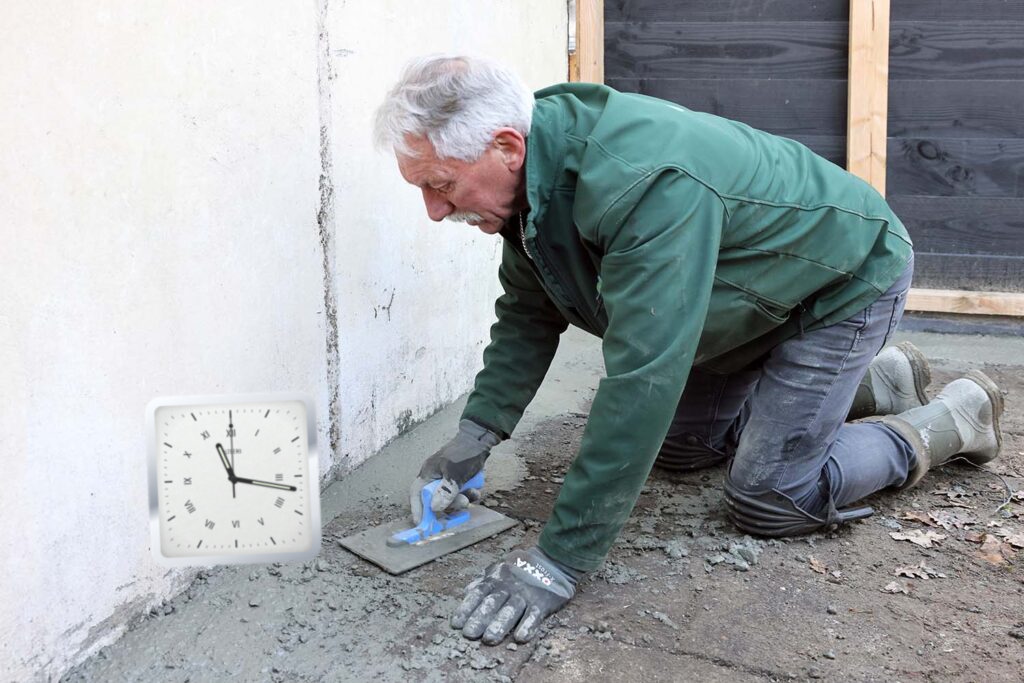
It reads **11:17:00**
